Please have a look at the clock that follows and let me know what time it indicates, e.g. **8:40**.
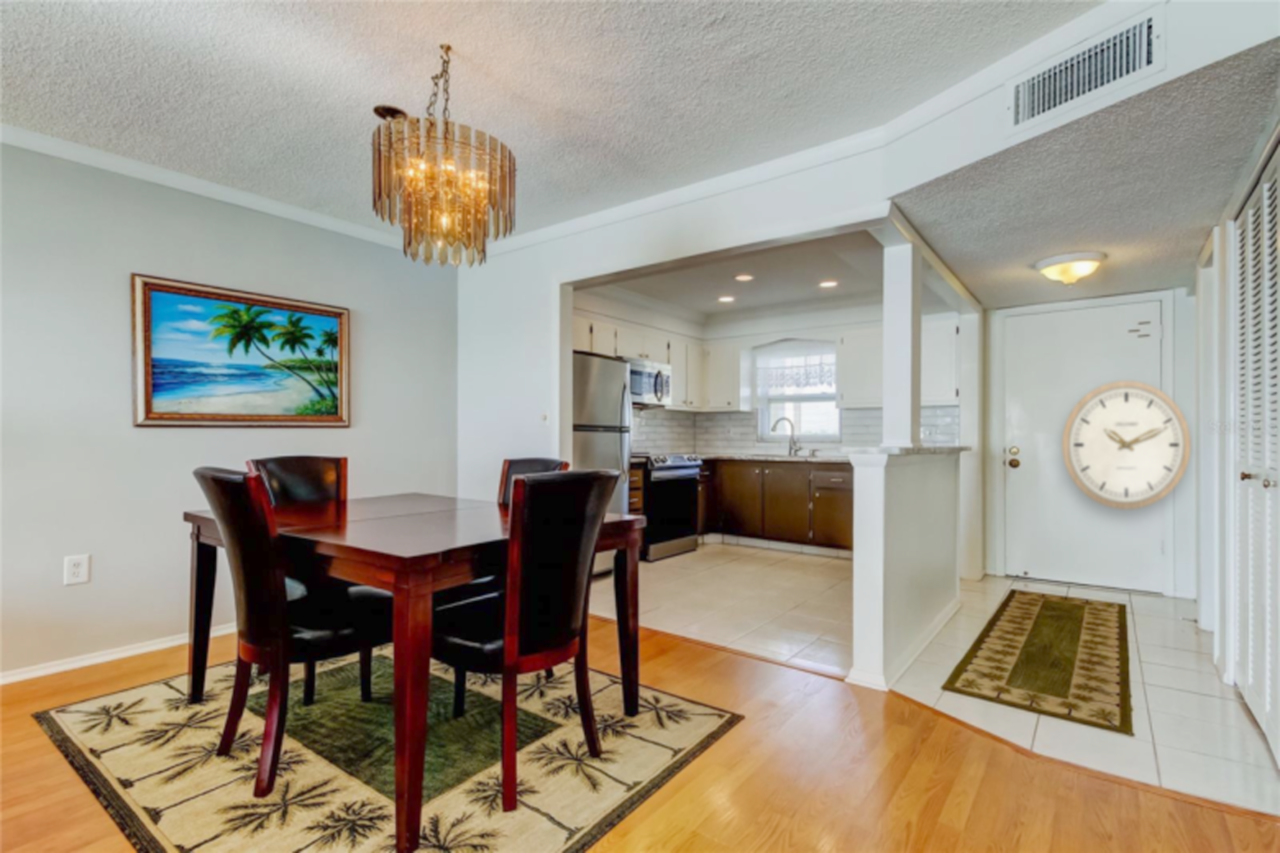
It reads **10:11**
